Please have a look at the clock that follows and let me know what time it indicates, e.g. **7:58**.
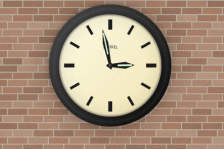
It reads **2:58**
